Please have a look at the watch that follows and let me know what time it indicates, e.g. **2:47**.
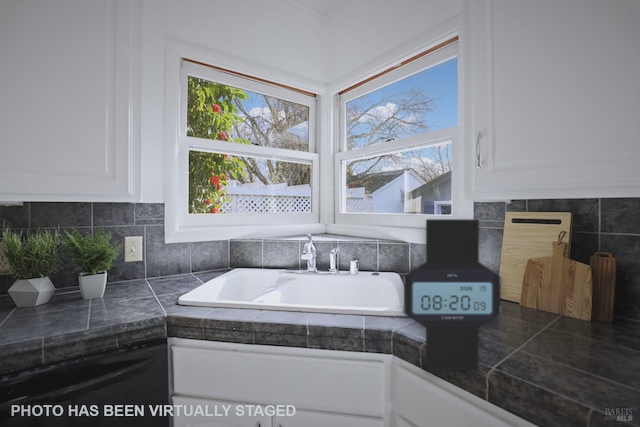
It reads **8:20**
